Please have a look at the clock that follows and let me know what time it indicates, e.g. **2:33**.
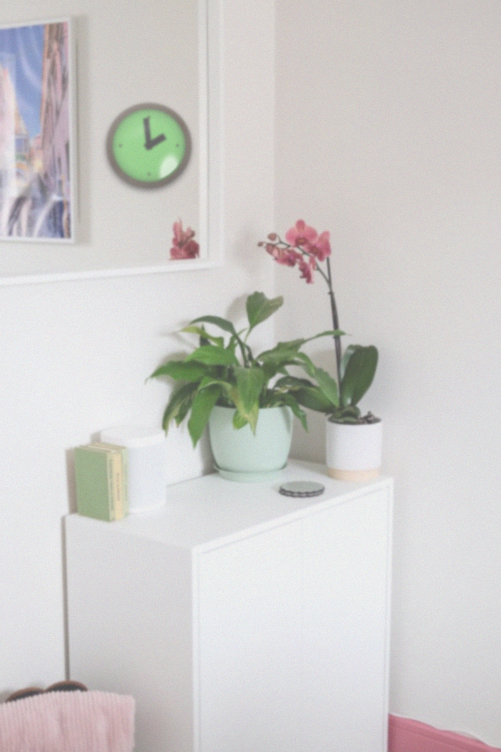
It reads **1:59**
